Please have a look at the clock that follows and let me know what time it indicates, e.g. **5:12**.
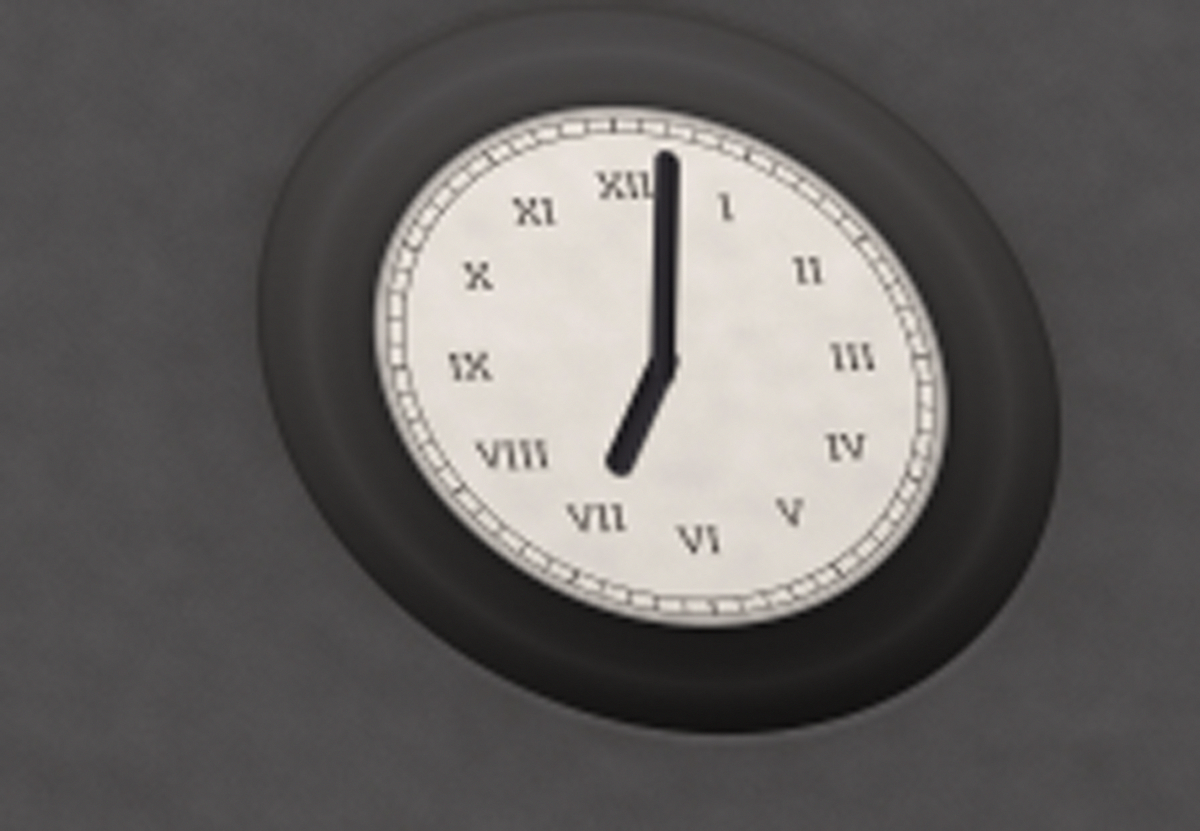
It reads **7:02**
